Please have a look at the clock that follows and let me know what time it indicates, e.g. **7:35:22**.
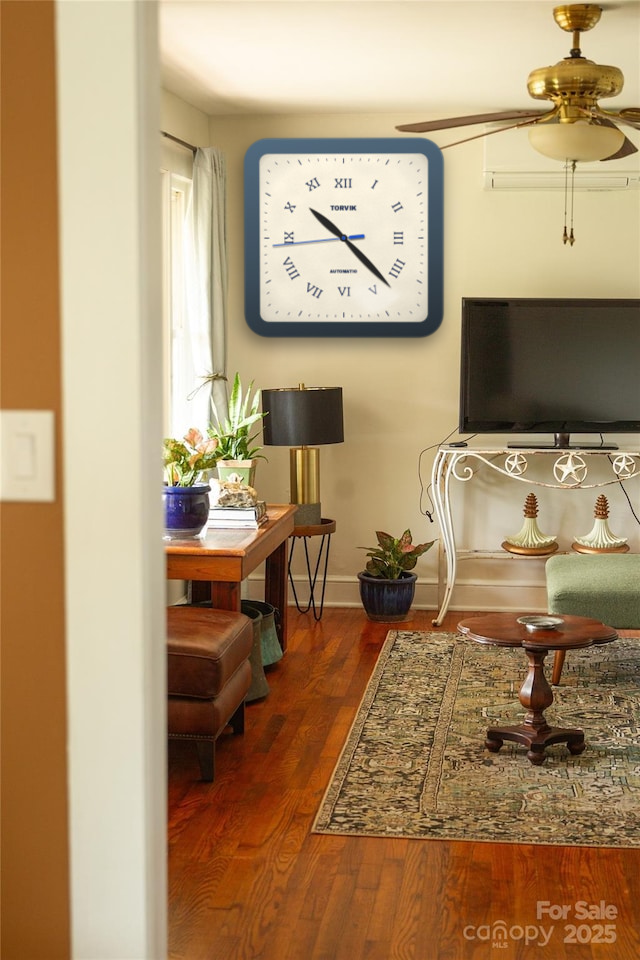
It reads **10:22:44**
